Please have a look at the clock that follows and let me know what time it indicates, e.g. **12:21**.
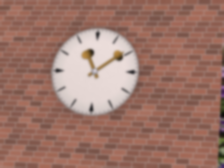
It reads **11:09**
